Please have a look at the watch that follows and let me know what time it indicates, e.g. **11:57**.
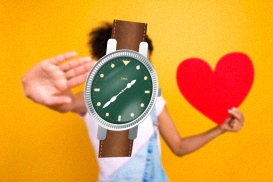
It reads **1:38**
